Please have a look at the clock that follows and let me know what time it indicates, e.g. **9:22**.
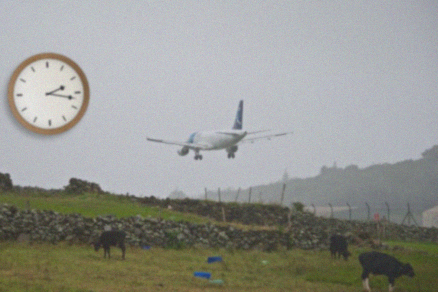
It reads **2:17**
